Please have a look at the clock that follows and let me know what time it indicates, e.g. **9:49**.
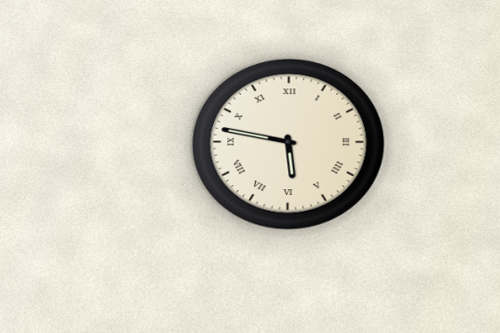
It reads **5:47**
